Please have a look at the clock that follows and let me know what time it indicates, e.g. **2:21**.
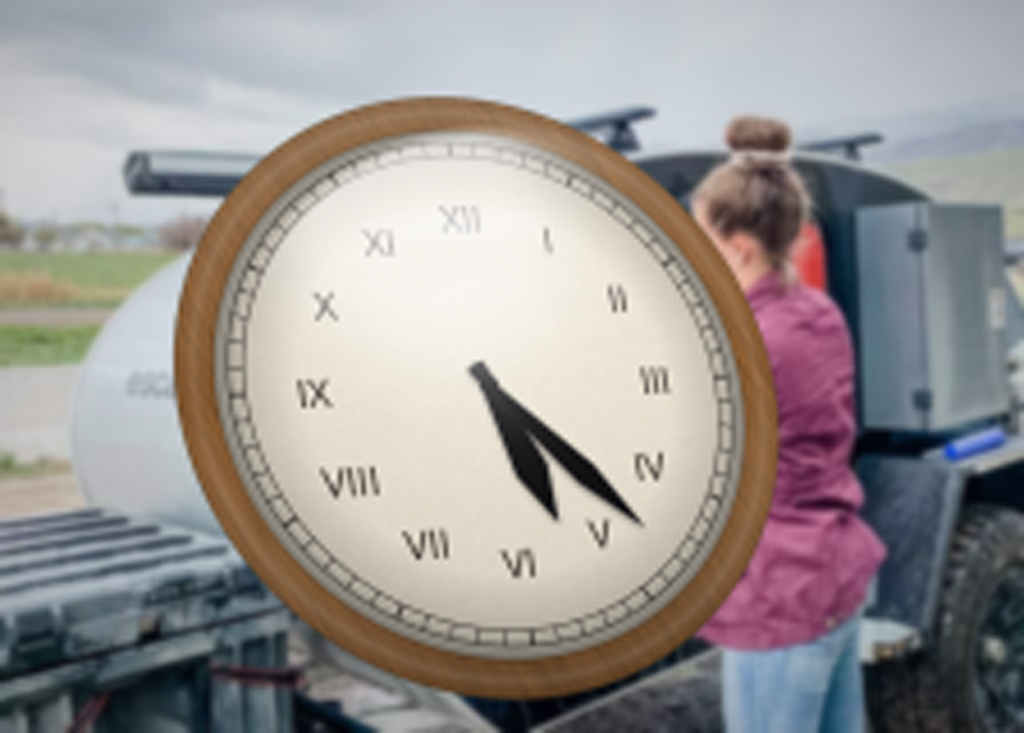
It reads **5:23**
